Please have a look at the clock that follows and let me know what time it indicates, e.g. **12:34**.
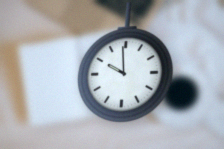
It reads **9:59**
